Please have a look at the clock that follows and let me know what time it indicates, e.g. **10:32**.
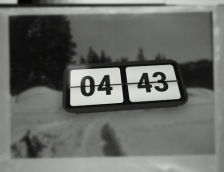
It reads **4:43**
